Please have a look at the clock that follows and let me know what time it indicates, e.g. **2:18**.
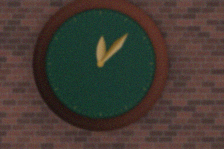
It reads **12:07**
